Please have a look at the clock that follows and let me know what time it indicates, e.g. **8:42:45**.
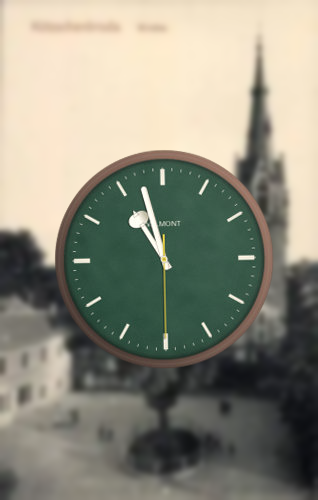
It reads **10:57:30**
